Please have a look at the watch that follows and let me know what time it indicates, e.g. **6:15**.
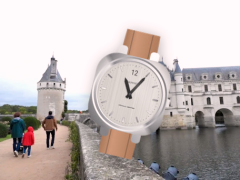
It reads **11:05**
